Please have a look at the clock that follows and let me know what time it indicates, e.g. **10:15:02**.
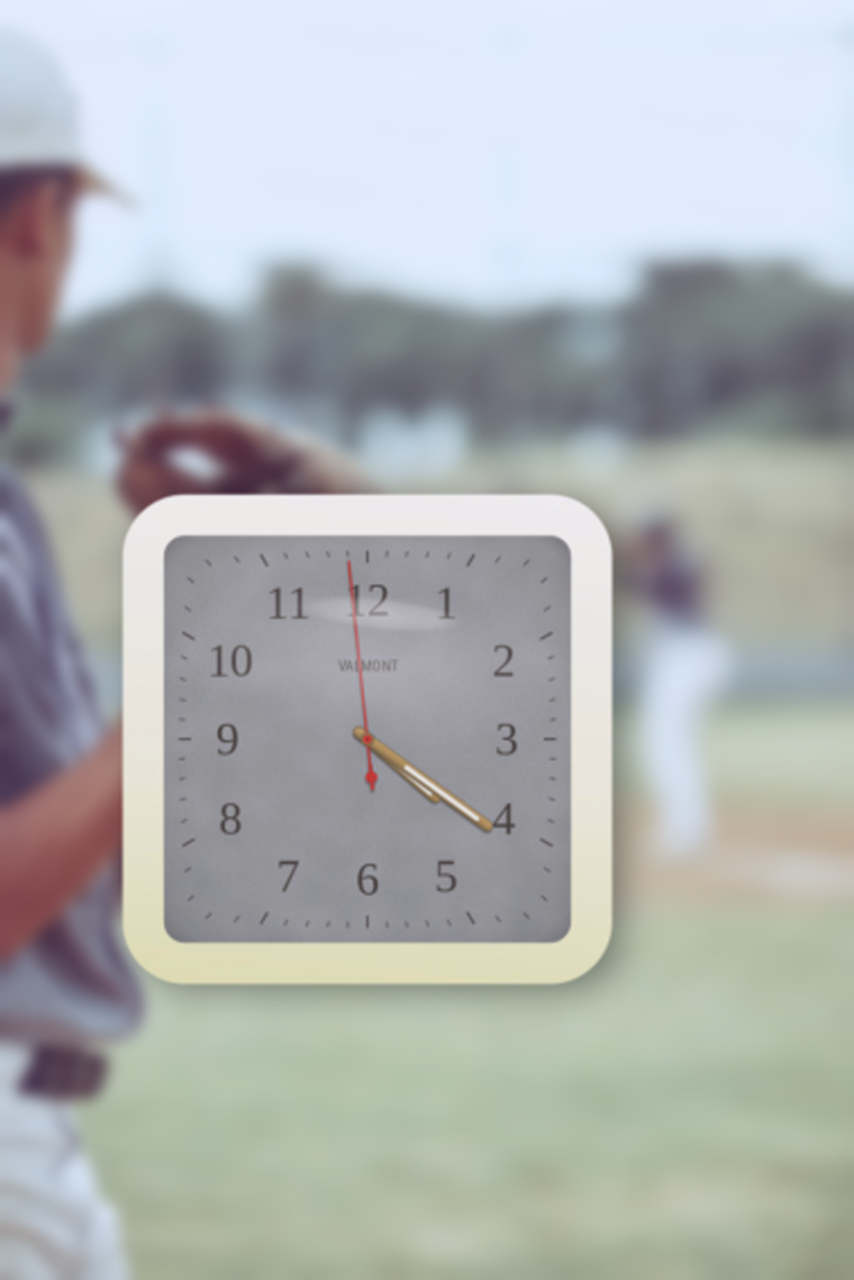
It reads **4:20:59**
